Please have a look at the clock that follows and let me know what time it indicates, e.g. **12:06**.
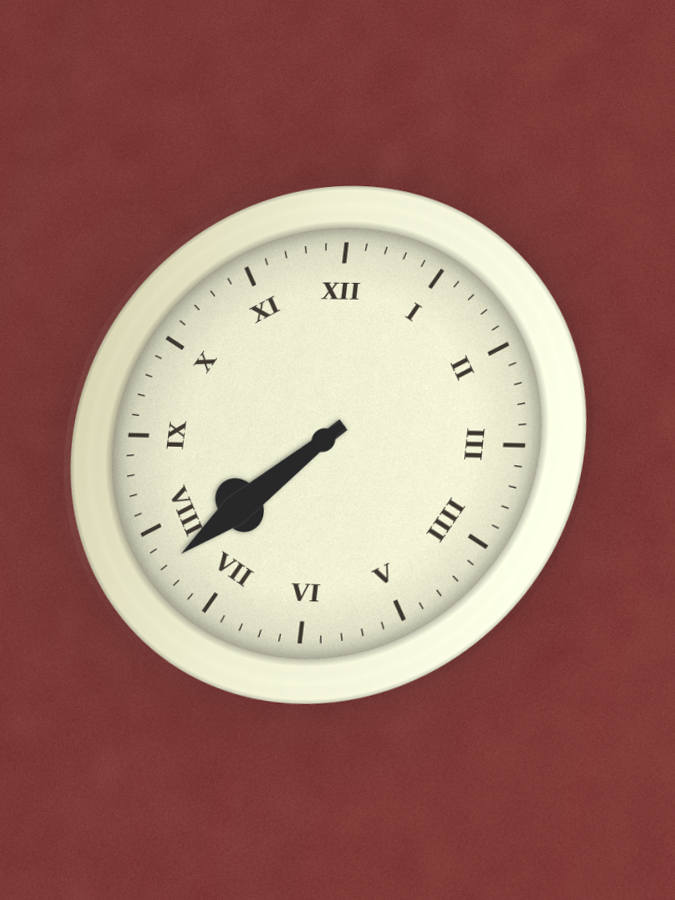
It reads **7:38**
